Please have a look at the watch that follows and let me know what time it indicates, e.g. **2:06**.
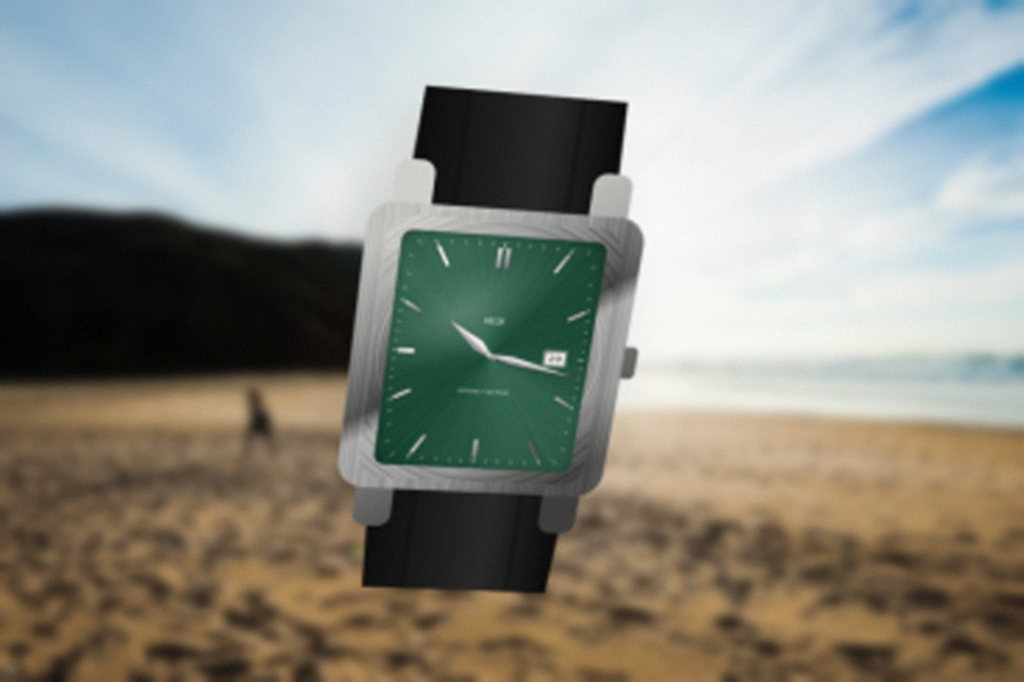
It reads **10:17**
